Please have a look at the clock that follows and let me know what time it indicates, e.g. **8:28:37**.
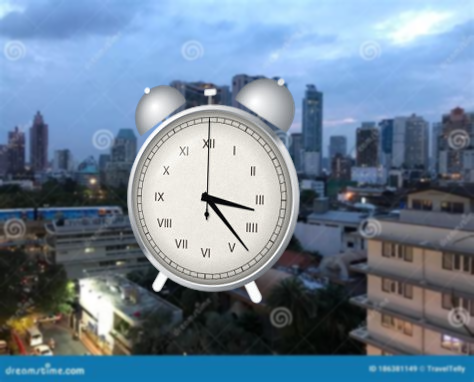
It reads **3:23:00**
